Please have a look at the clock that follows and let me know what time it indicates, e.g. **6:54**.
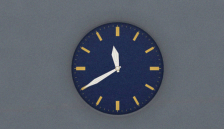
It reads **11:40**
